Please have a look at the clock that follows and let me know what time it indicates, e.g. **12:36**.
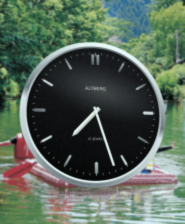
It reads **7:27**
